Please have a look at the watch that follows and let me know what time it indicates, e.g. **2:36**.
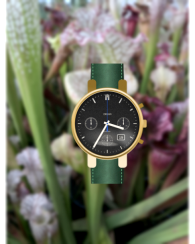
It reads **3:35**
